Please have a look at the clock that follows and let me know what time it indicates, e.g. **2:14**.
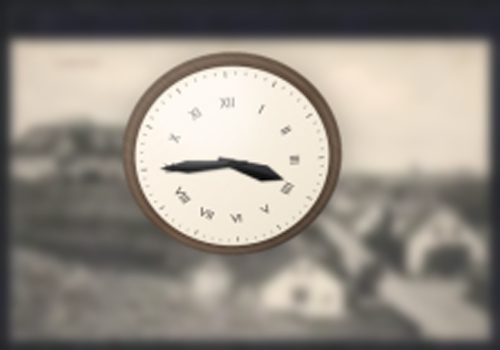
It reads **3:45**
